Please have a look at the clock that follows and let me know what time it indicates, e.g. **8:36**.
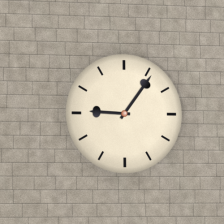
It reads **9:06**
